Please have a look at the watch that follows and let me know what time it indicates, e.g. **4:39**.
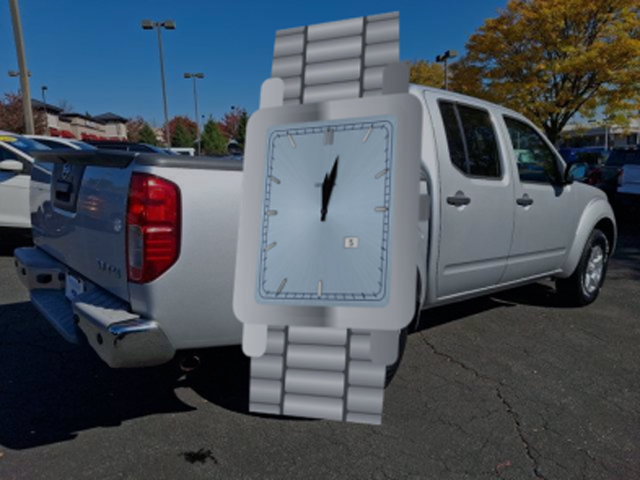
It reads **12:02**
